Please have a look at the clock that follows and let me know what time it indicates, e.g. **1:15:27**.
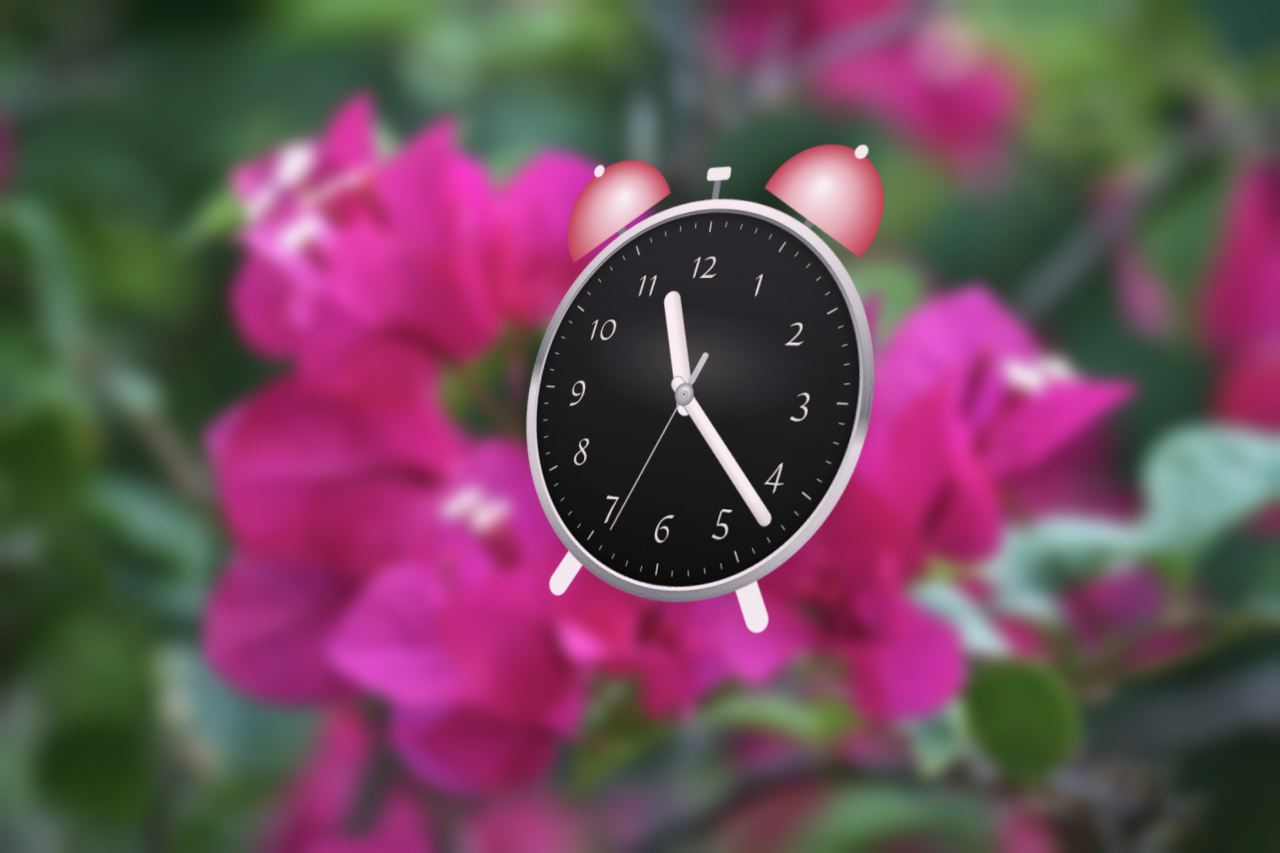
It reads **11:22:34**
